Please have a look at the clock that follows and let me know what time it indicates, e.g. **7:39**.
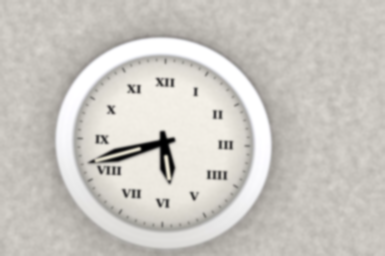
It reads **5:42**
